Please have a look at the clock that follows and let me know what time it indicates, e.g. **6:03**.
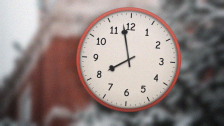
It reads **7:58**
